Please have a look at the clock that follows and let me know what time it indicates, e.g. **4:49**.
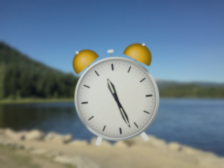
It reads **11:27**
